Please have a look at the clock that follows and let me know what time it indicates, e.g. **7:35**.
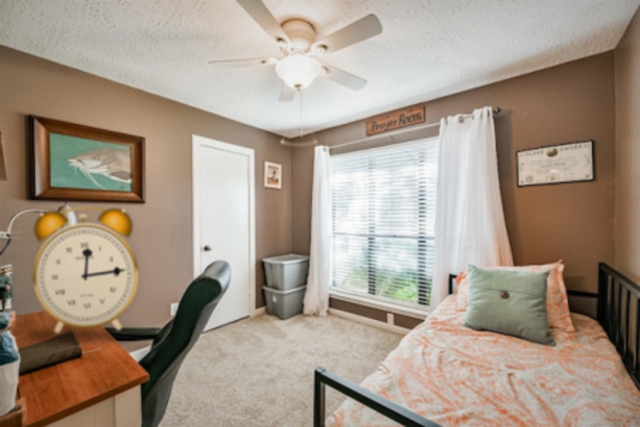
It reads **12:14**
